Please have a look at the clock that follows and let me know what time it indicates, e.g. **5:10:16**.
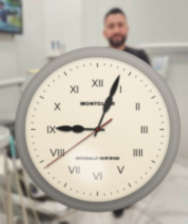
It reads **9:03:39**
